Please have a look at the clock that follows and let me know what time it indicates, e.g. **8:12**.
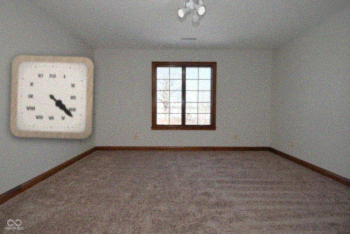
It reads **4:22**
